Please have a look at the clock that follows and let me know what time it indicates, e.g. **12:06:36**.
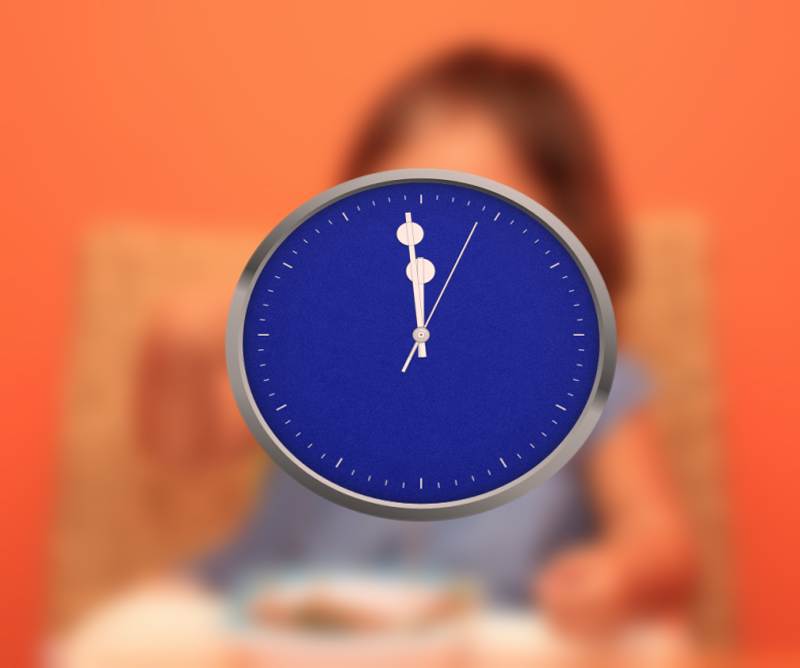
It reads **11:59:04**
